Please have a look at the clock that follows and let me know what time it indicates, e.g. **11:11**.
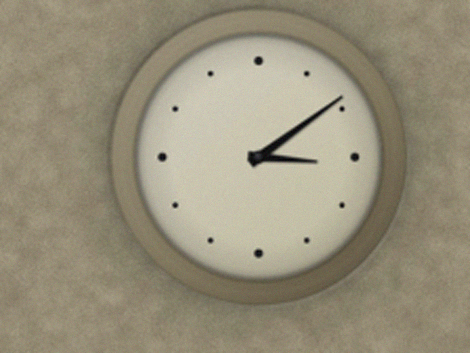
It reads **3:09**
